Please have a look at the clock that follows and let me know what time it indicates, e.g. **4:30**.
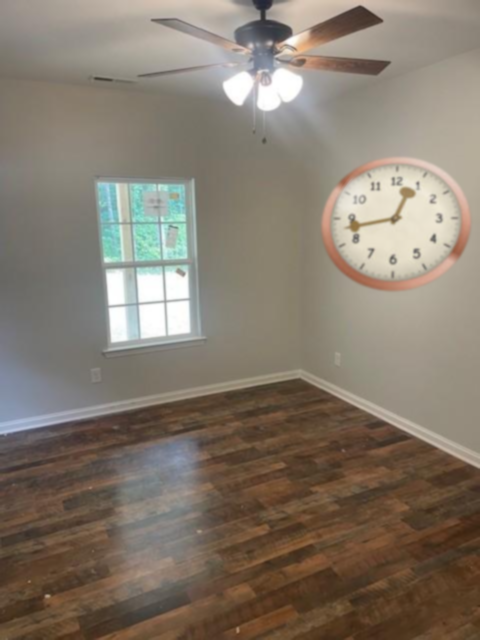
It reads **12:43**
